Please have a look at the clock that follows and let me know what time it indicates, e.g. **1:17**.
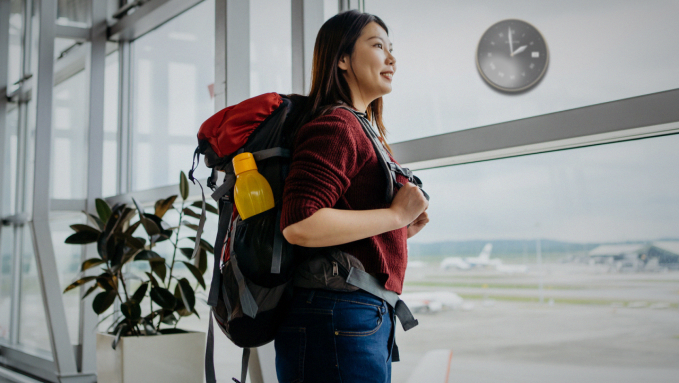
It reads **1:59**
